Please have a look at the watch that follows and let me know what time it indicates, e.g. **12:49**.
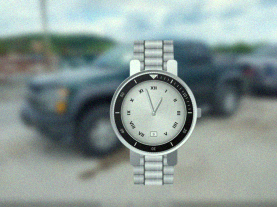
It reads **12:57**
